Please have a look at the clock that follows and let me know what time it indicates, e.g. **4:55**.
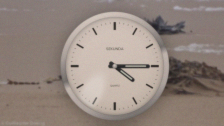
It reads **4:15**
